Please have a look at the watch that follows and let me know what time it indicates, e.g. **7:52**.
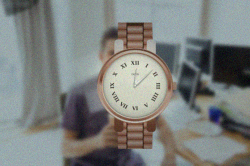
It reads **12:08**
